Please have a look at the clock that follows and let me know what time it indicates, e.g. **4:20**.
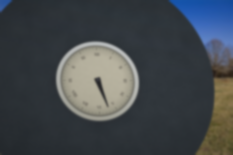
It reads **5:27**
